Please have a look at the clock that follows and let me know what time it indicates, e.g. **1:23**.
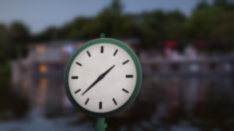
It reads **1:38**
